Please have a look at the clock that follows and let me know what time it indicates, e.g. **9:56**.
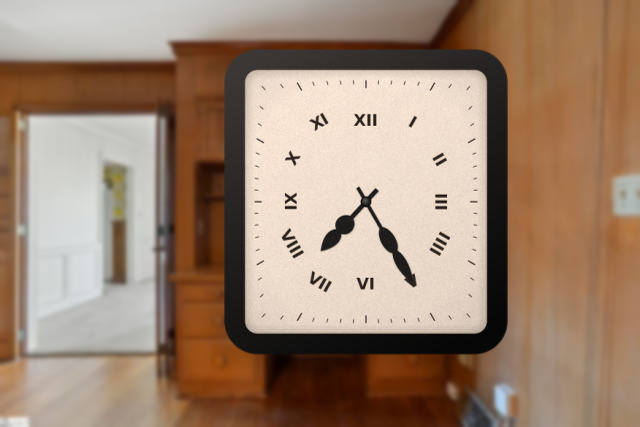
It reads **7:25**
